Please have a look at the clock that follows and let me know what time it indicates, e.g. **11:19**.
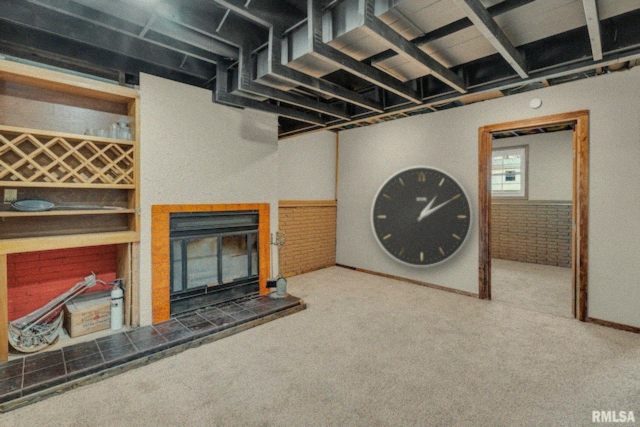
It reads **1:10**
